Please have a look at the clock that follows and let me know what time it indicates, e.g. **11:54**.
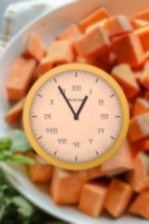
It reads **12:55**
